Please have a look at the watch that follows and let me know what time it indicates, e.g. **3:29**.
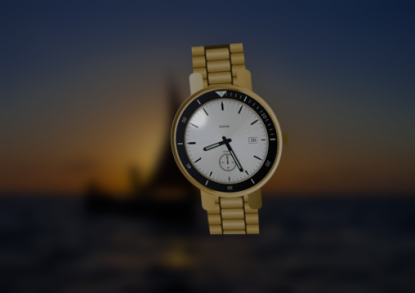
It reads **8:26**
